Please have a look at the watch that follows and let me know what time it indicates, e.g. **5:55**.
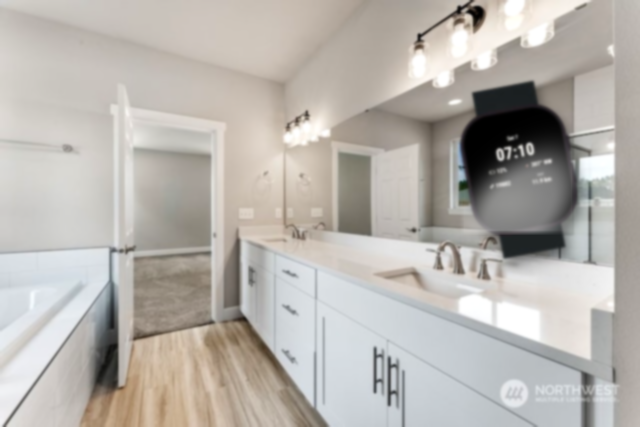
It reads **7:10**
